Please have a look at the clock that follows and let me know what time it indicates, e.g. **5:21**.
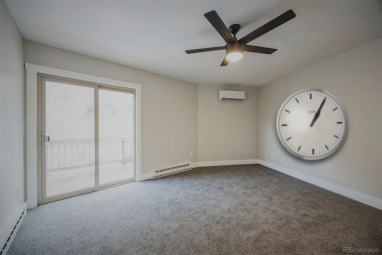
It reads **1:05**
